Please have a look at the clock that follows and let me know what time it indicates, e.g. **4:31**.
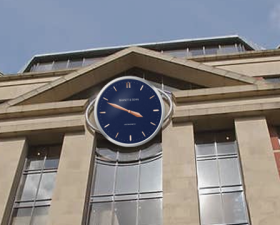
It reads **3:49**
